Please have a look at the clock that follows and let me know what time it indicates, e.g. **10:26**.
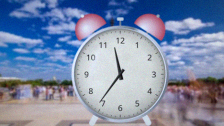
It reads **11:36**
